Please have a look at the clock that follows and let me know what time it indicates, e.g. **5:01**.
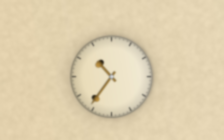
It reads **10:36**
